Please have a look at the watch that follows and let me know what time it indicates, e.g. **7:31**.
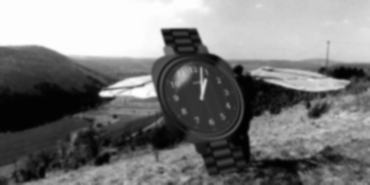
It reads **1:03**
